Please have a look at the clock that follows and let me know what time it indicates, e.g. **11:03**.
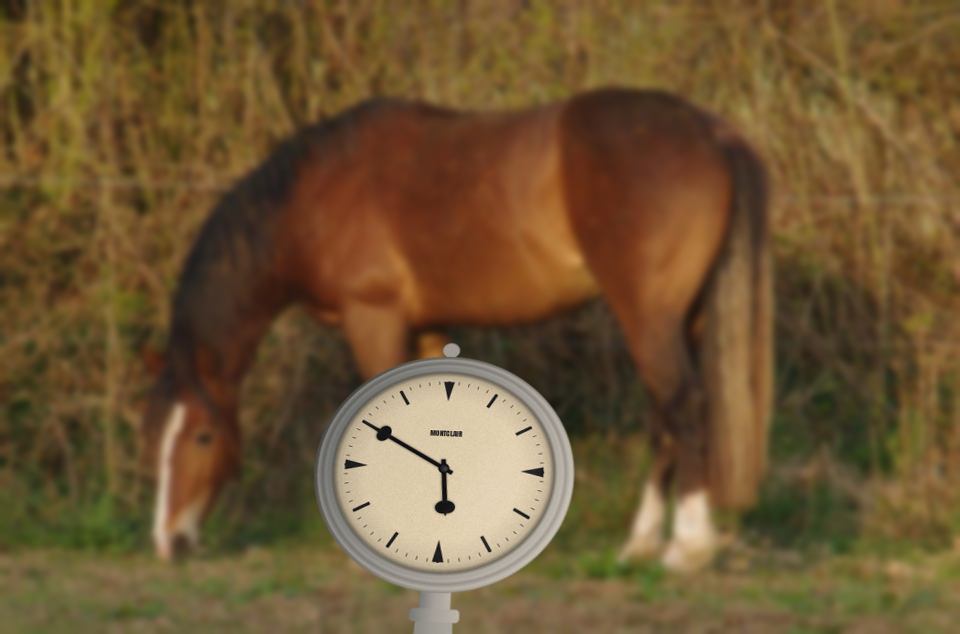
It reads **5:50**
